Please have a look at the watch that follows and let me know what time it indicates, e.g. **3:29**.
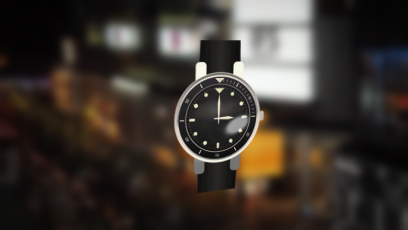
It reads **3:00**
